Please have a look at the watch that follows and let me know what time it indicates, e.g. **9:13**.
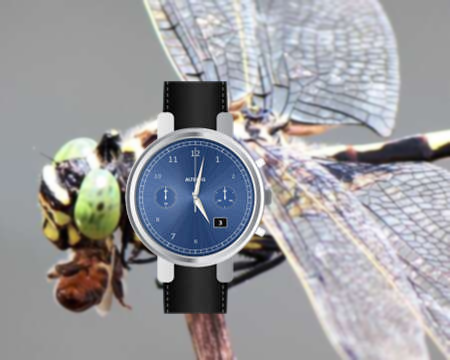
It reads **5:02**
